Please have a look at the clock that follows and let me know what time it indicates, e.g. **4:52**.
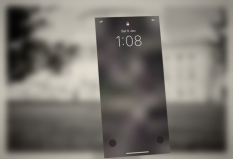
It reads **1:08**
